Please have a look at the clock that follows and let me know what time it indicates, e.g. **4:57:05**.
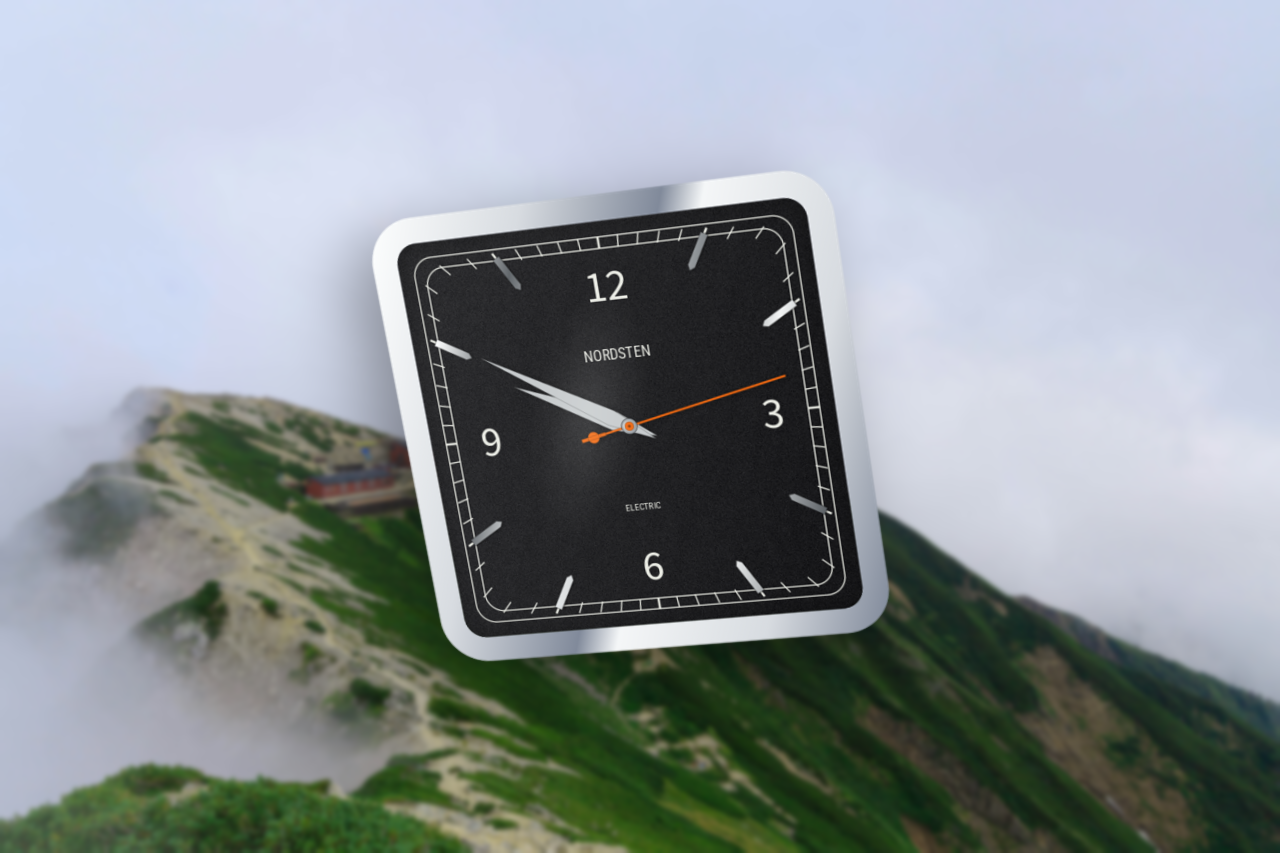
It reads **9:50:13**
